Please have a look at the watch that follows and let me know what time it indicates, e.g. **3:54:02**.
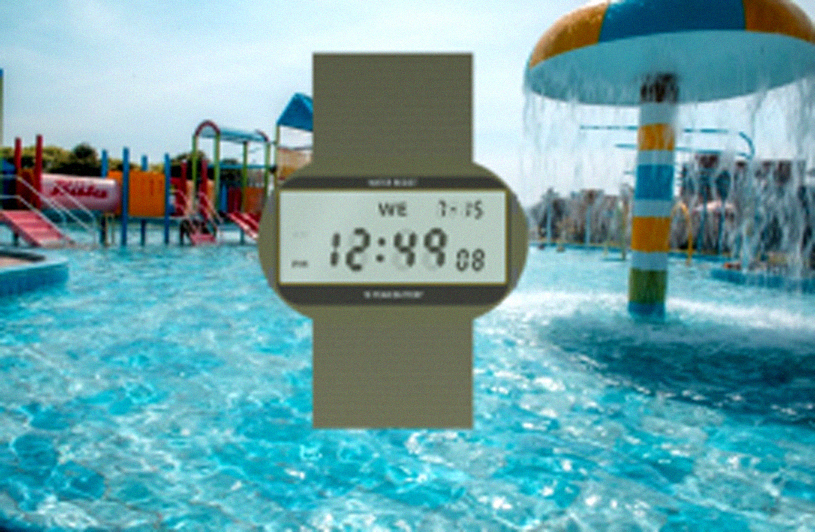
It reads **12:49:08**
